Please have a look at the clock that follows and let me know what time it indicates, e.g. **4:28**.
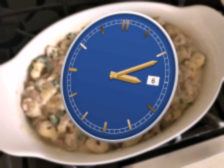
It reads **3:11**
